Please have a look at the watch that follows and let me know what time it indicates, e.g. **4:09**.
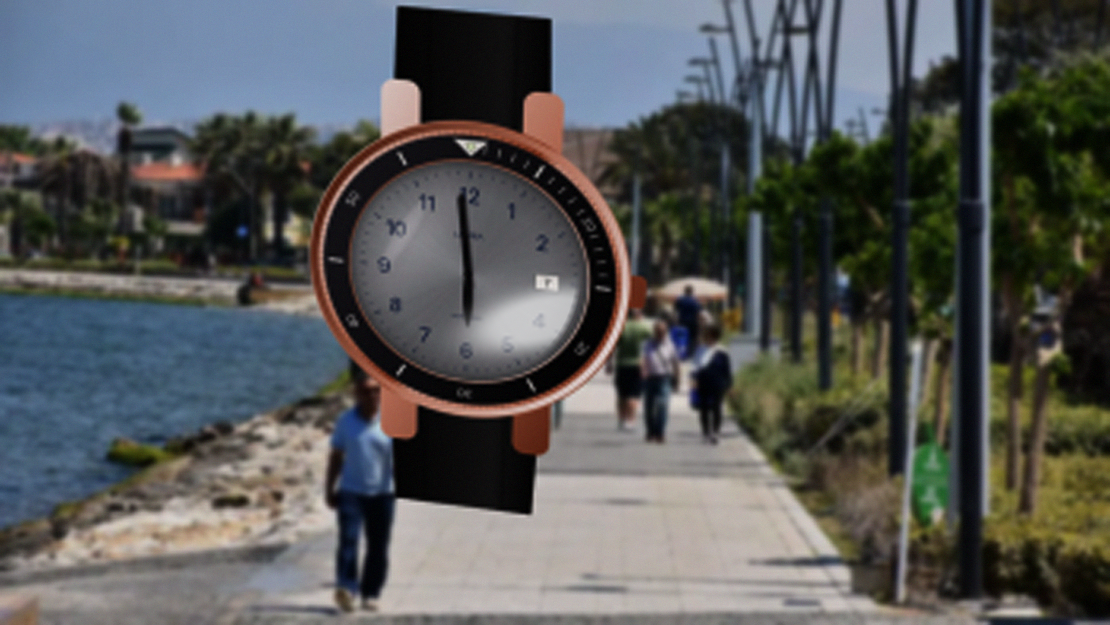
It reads **5:59**
